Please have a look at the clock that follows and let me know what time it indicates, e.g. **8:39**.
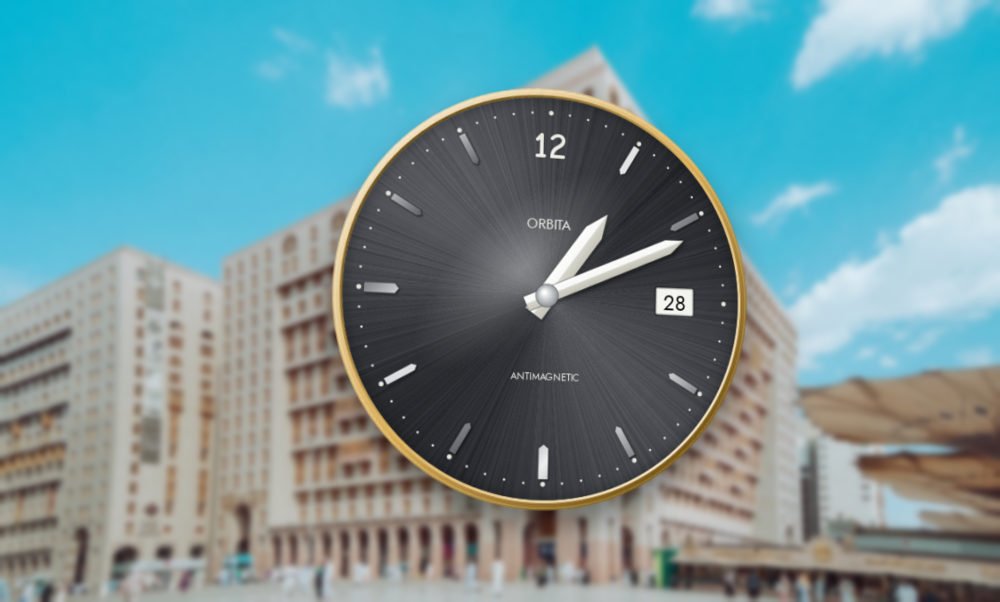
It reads **1:11**
